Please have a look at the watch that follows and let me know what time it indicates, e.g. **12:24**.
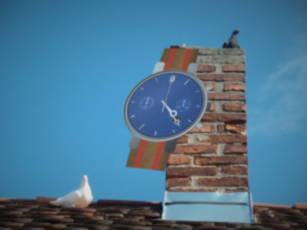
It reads **4:23**
